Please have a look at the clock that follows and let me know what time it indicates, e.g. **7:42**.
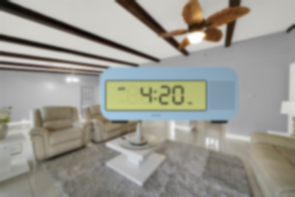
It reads **4:20**
